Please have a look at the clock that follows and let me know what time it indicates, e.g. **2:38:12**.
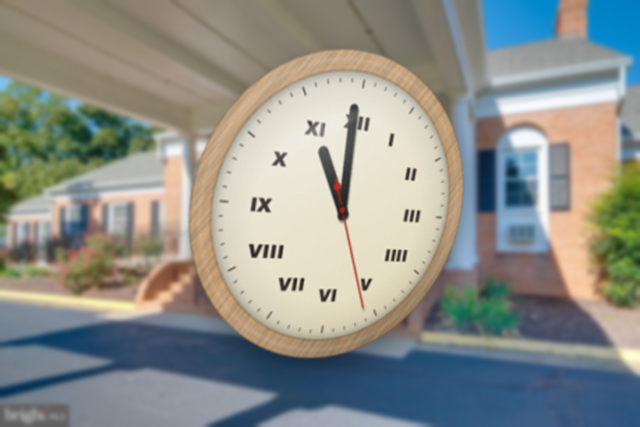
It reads **10:59:26**
